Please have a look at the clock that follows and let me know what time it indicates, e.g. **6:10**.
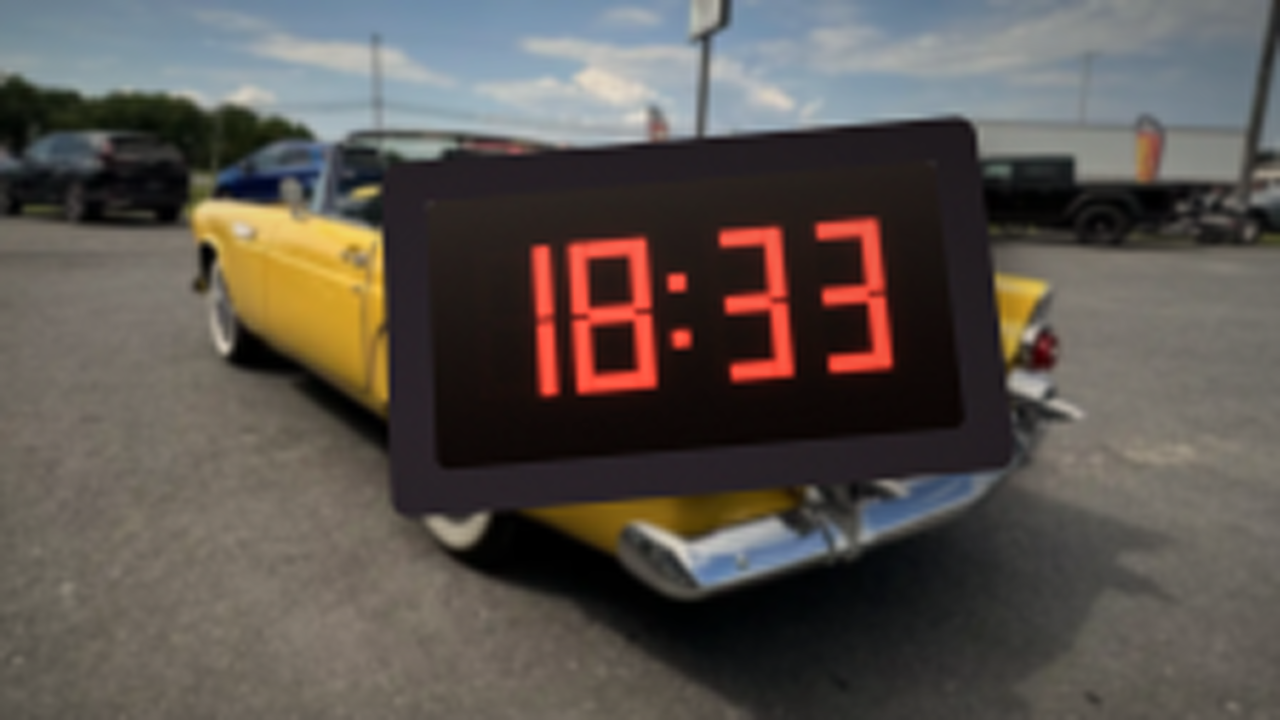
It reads **18:33**
